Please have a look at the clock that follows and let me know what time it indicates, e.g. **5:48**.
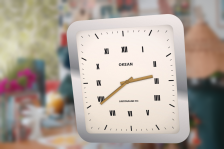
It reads **2:39**
